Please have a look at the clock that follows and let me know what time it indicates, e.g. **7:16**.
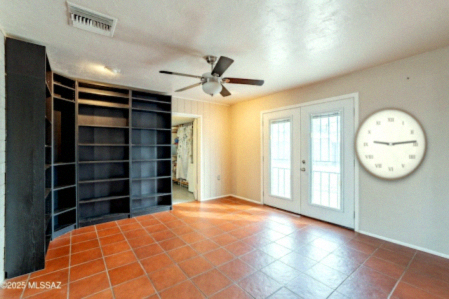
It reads **9:14**
